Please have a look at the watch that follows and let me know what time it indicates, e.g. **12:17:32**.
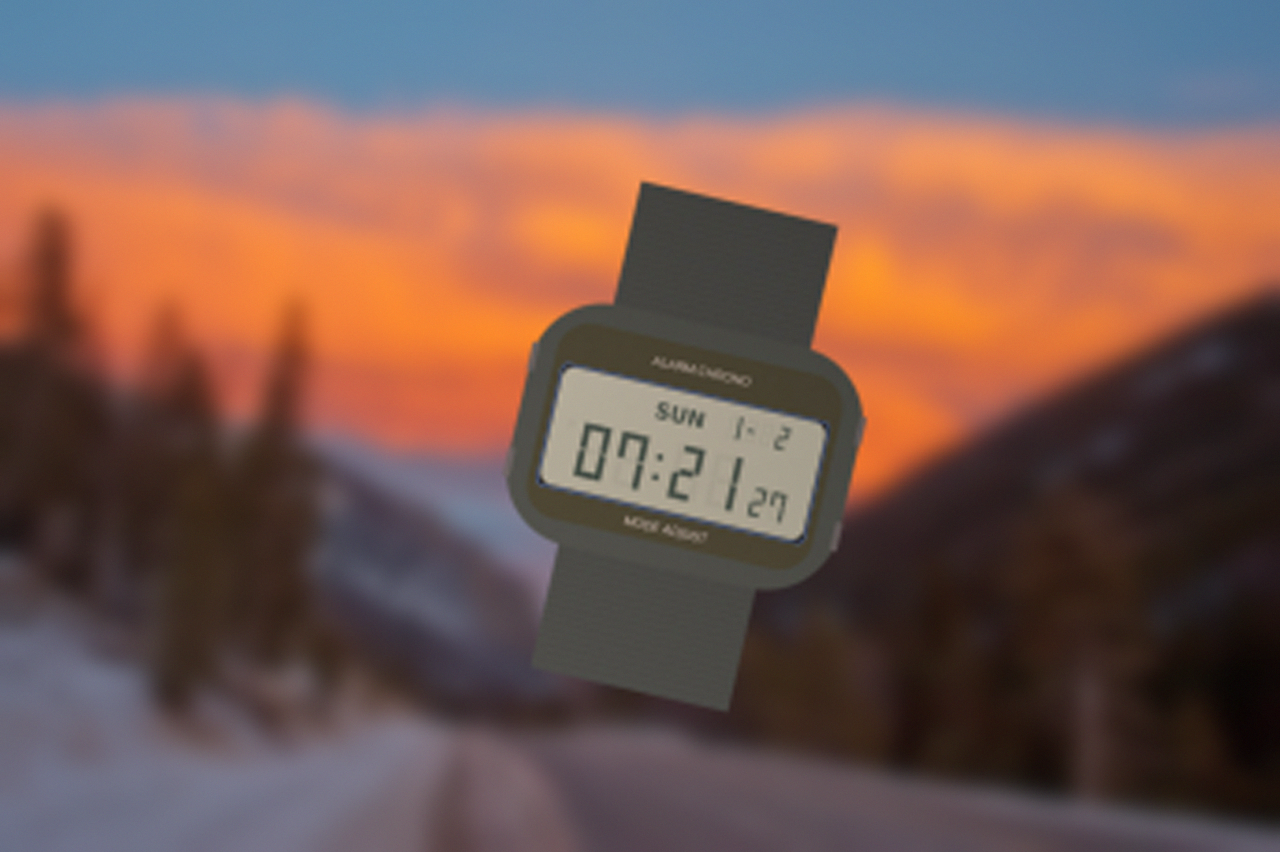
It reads **7:21:27**
